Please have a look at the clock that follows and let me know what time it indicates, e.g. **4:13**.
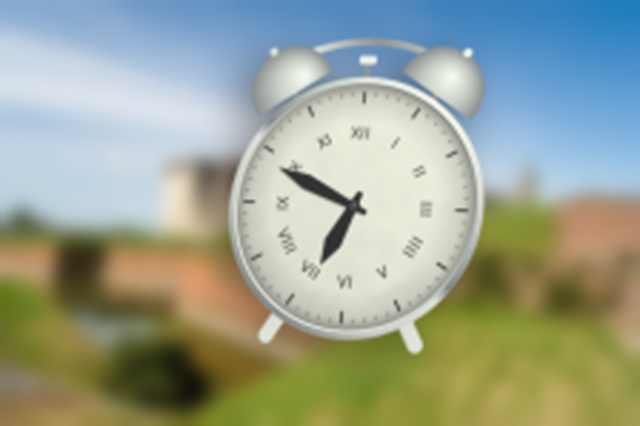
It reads **6:49**
